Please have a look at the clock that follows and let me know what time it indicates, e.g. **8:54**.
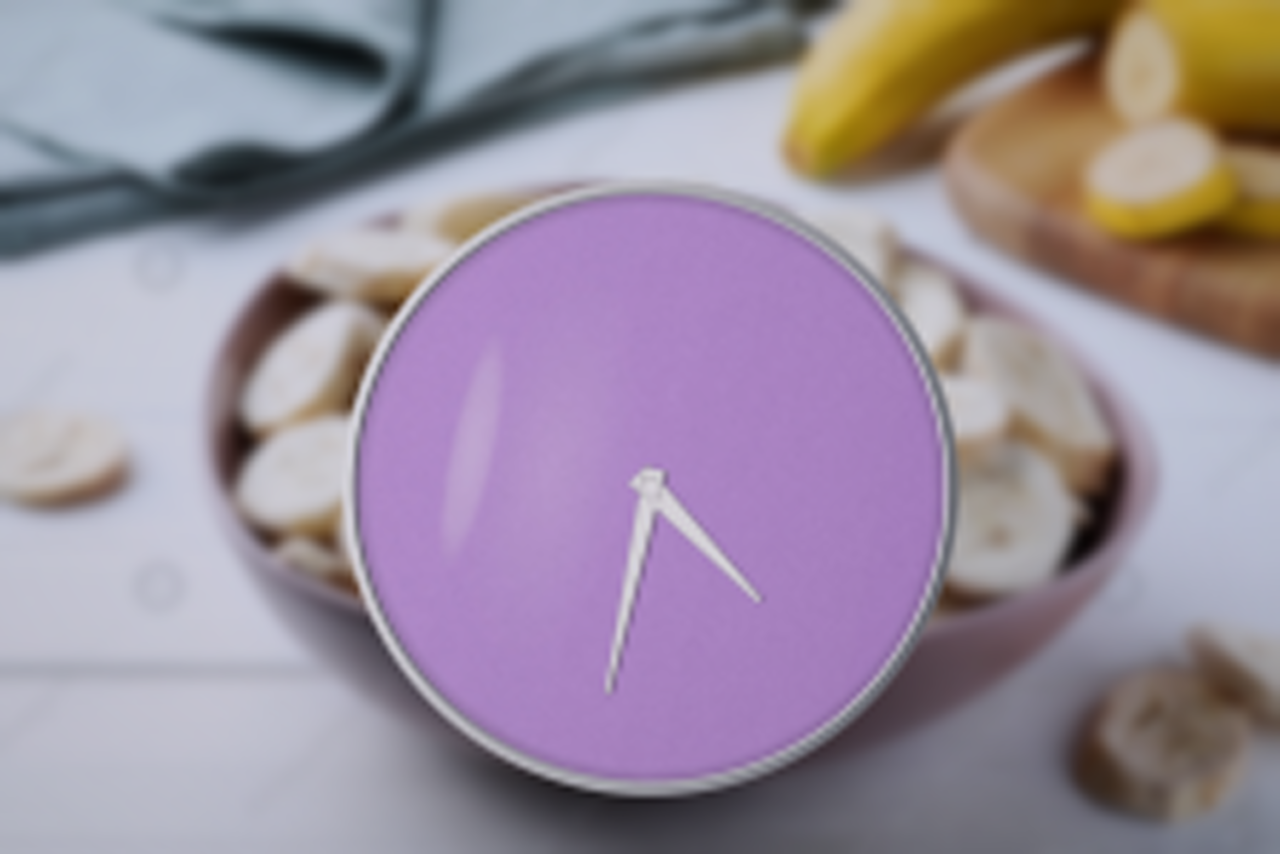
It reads **4:32**
